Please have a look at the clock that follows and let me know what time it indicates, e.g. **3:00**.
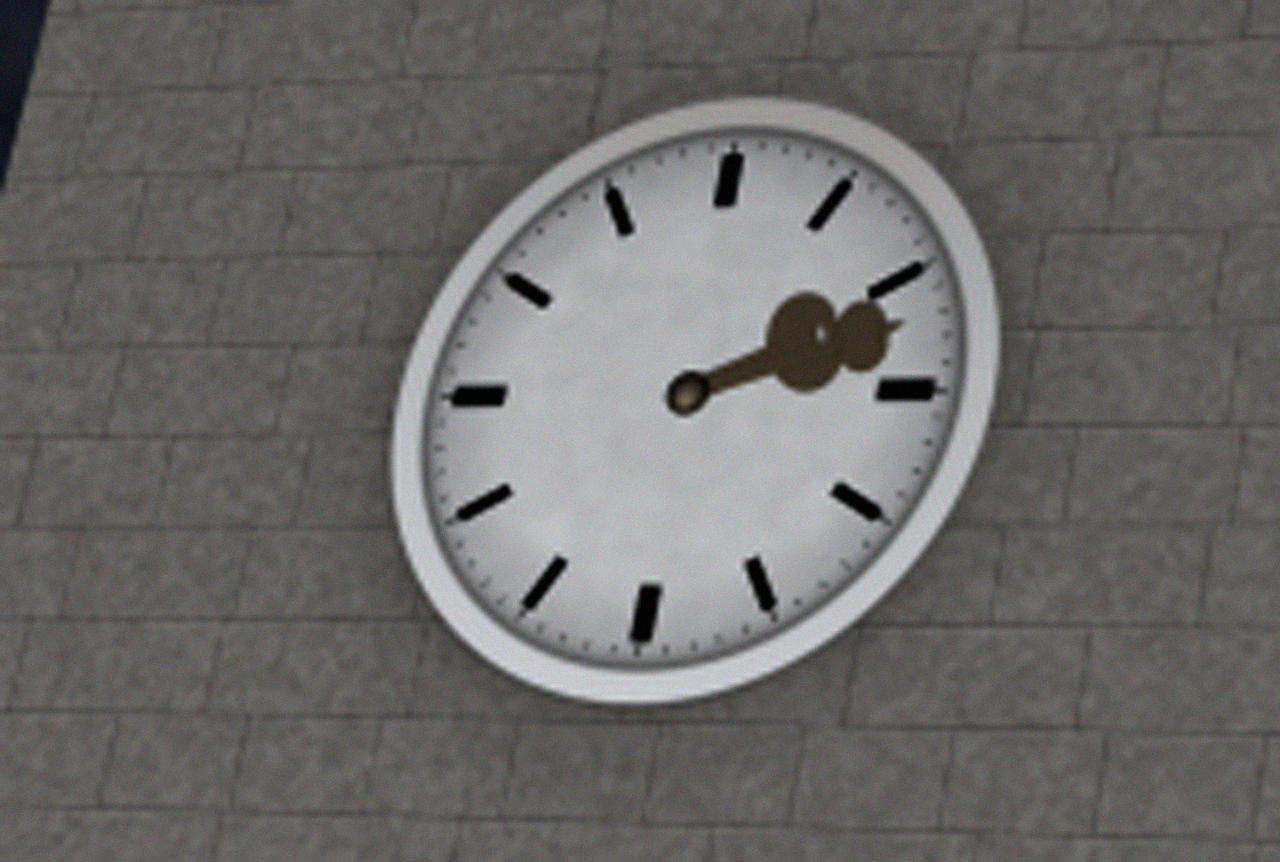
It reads **2:12**
